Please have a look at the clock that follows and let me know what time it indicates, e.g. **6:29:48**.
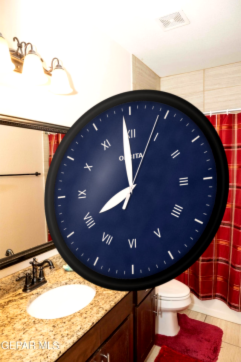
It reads **7:59:04**
